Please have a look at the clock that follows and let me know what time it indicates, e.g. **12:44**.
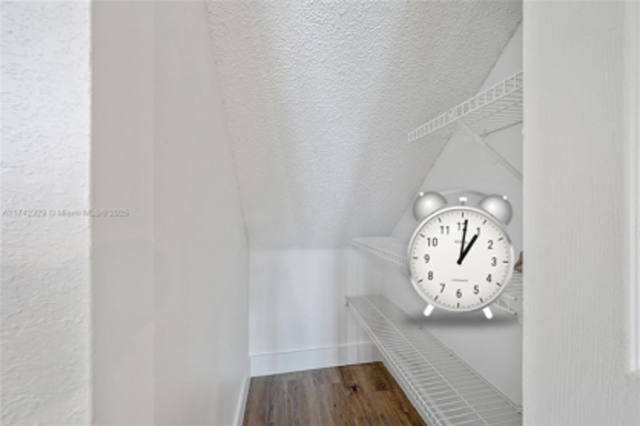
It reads **1:01**
